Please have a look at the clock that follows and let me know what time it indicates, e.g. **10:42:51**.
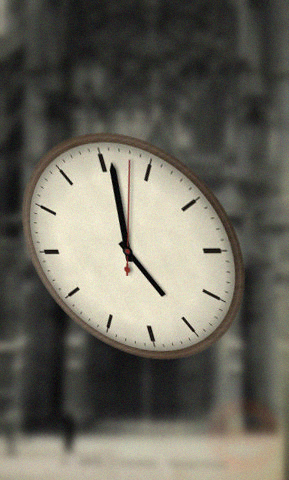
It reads **5:01:03**
